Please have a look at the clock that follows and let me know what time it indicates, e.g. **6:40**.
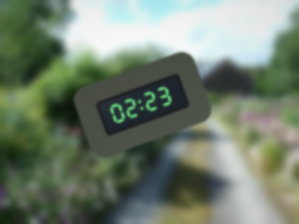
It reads **2:23**
